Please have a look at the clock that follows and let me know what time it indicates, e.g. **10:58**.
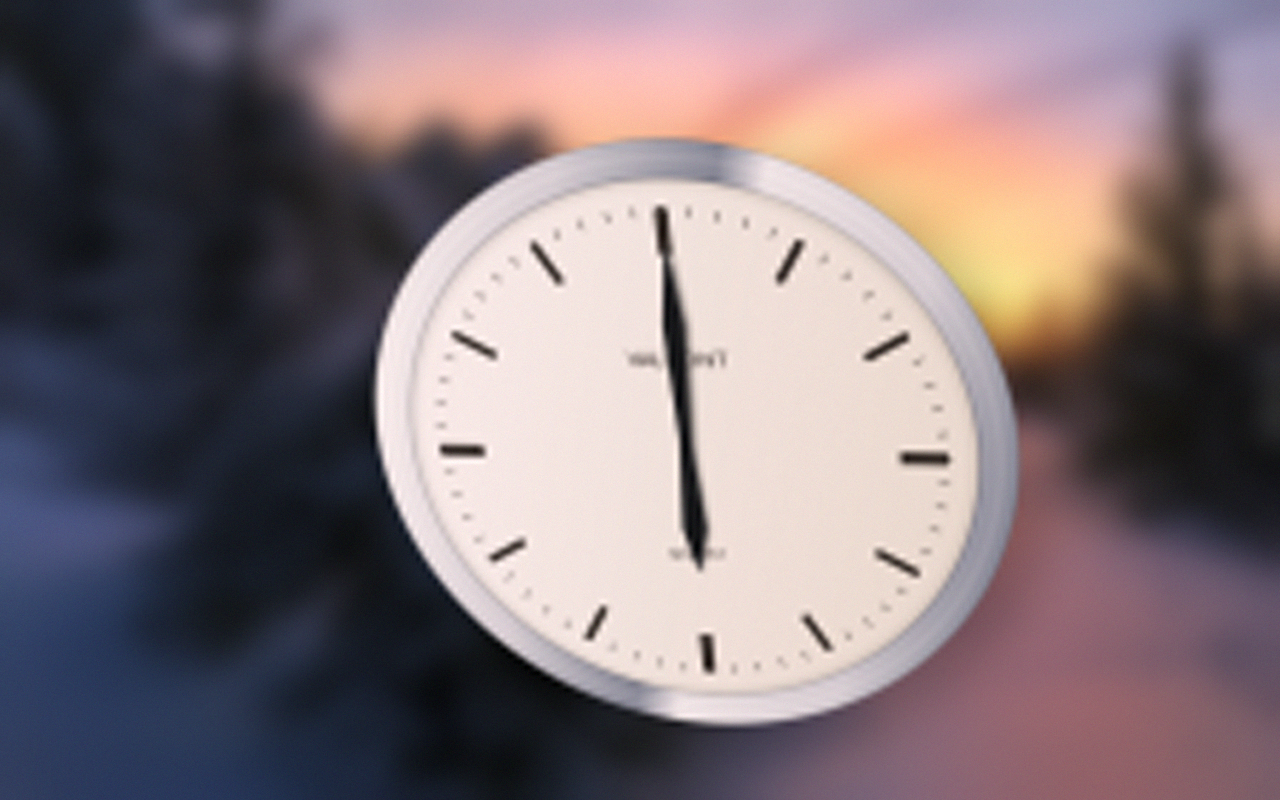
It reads **6:00**
